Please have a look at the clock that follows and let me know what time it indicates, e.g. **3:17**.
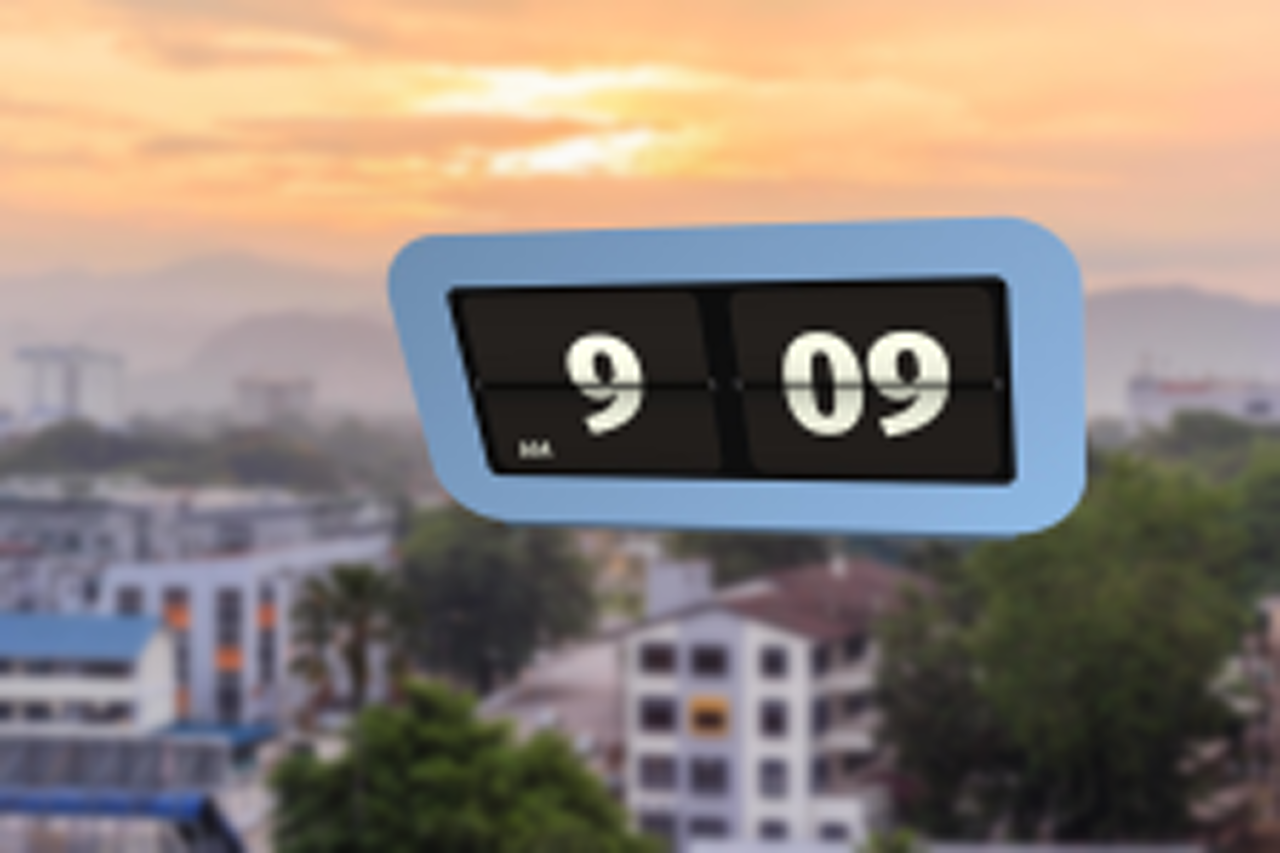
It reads **9:09**
